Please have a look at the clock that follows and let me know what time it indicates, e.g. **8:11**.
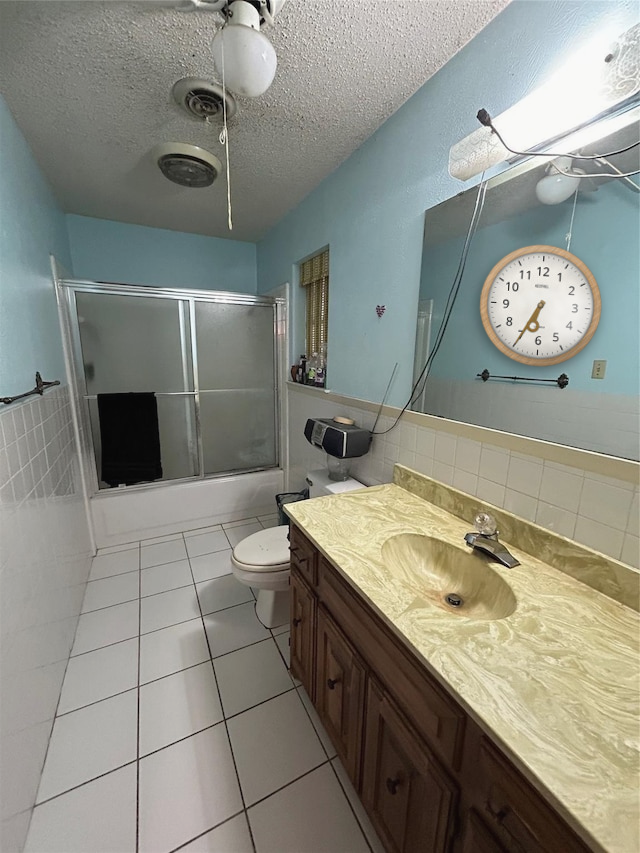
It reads **6:35**
